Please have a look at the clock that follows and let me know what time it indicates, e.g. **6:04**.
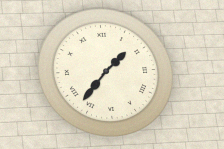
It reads **1:37**
